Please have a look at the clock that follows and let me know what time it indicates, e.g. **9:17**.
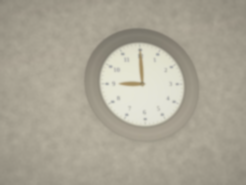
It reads **9:00**
